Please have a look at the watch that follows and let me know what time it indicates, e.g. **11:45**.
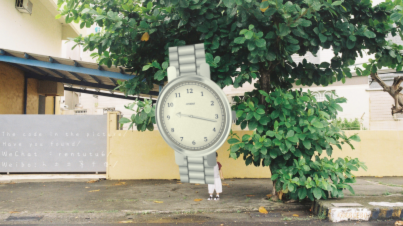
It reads **9:17**
